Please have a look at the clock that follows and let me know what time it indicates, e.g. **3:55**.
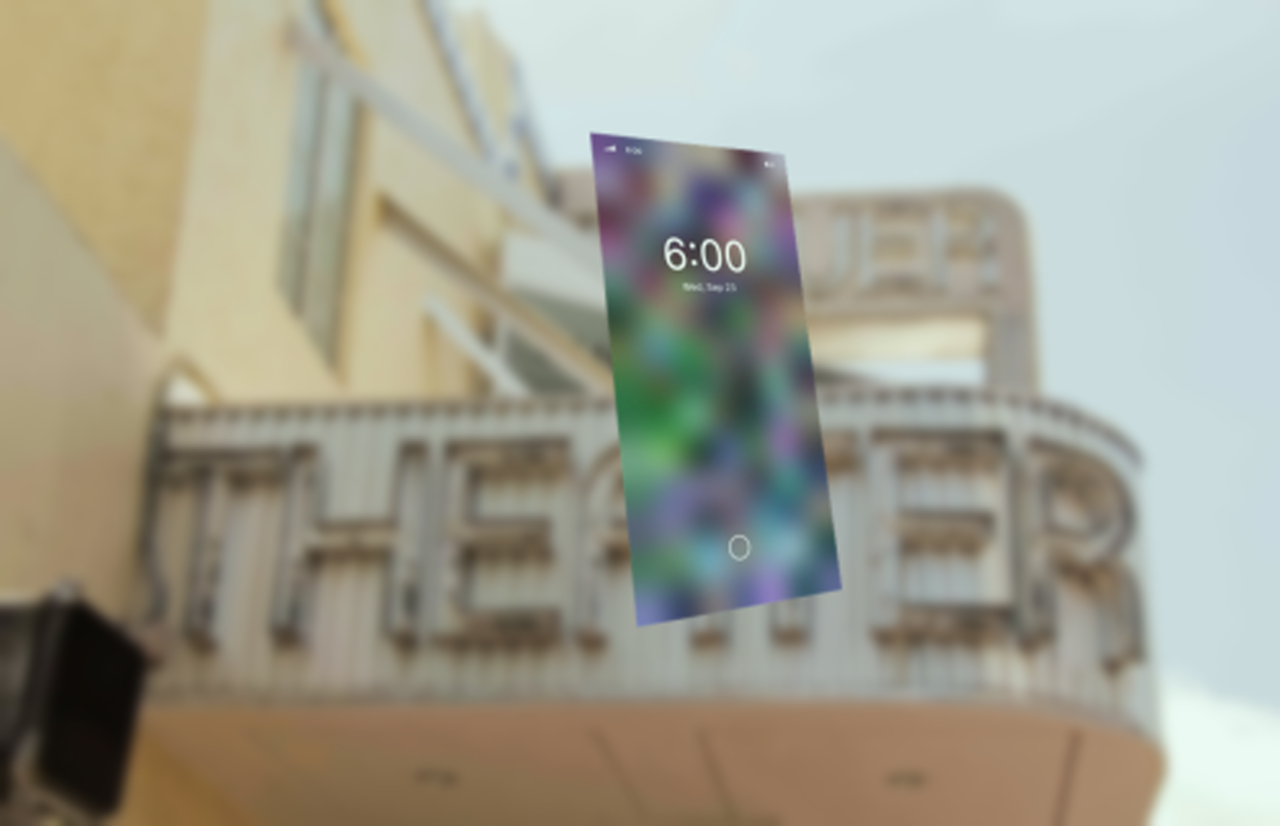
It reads **6:00**
